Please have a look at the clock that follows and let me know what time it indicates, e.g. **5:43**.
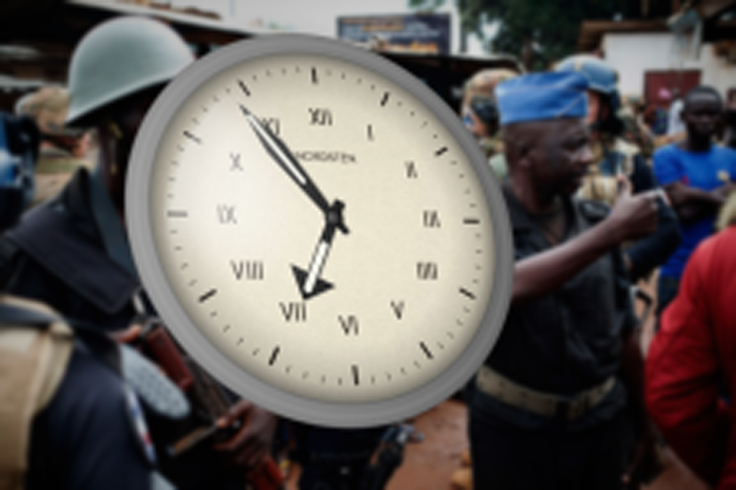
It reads **6:54**
